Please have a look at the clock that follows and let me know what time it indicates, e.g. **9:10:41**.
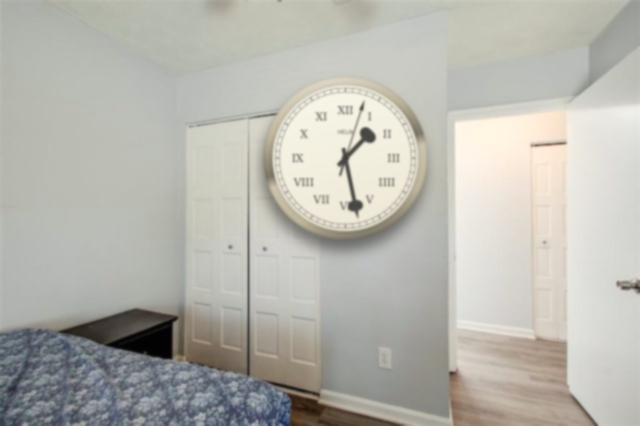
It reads **1:28:03**
